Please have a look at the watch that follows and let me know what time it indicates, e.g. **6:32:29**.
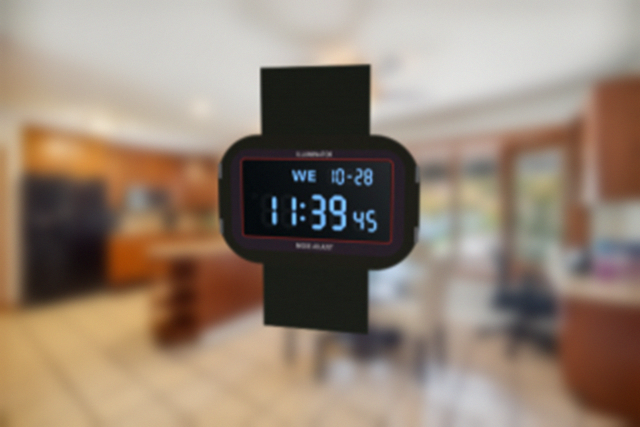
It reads **11:39:45**
